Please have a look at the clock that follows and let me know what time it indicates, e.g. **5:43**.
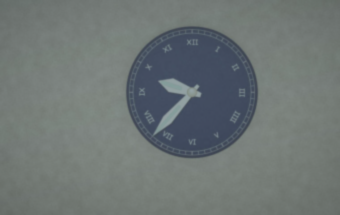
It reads **9:37**
